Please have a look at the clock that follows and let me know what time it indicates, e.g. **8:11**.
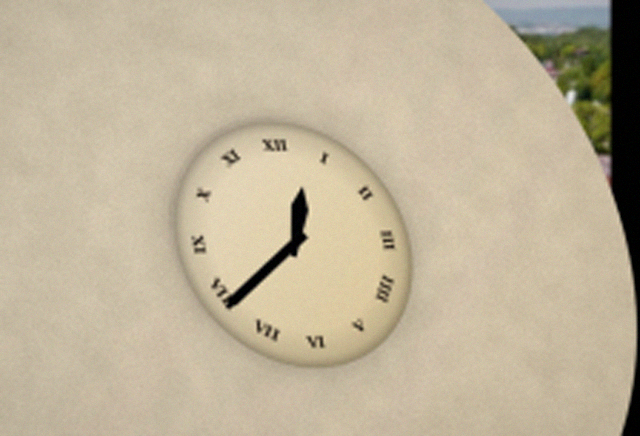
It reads **12:39**
